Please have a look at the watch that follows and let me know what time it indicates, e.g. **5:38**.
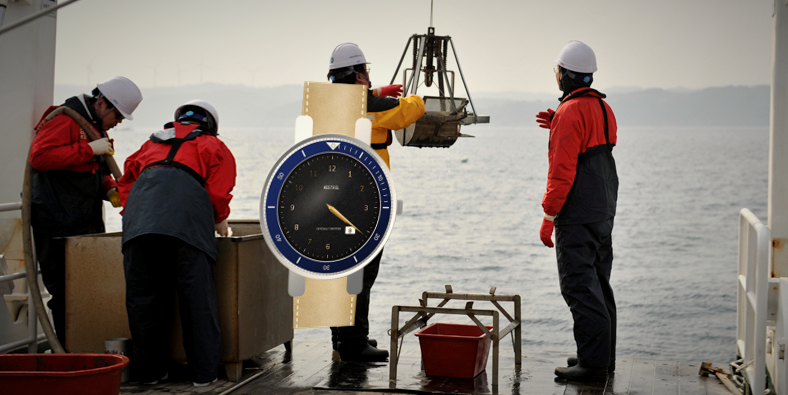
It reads **4:21**
